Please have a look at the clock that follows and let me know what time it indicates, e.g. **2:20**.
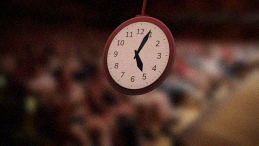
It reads **5:04**
